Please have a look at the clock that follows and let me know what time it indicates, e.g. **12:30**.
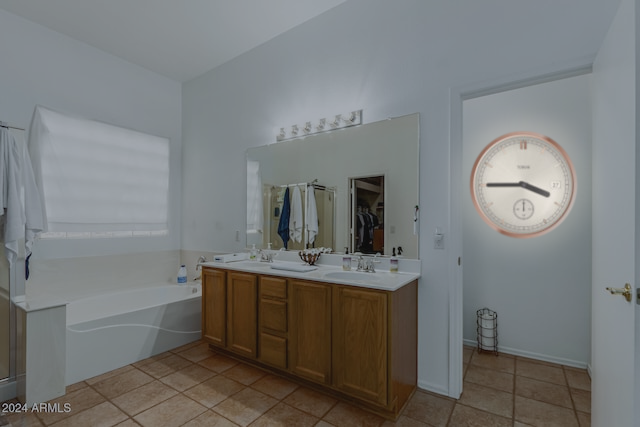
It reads **3:45**
